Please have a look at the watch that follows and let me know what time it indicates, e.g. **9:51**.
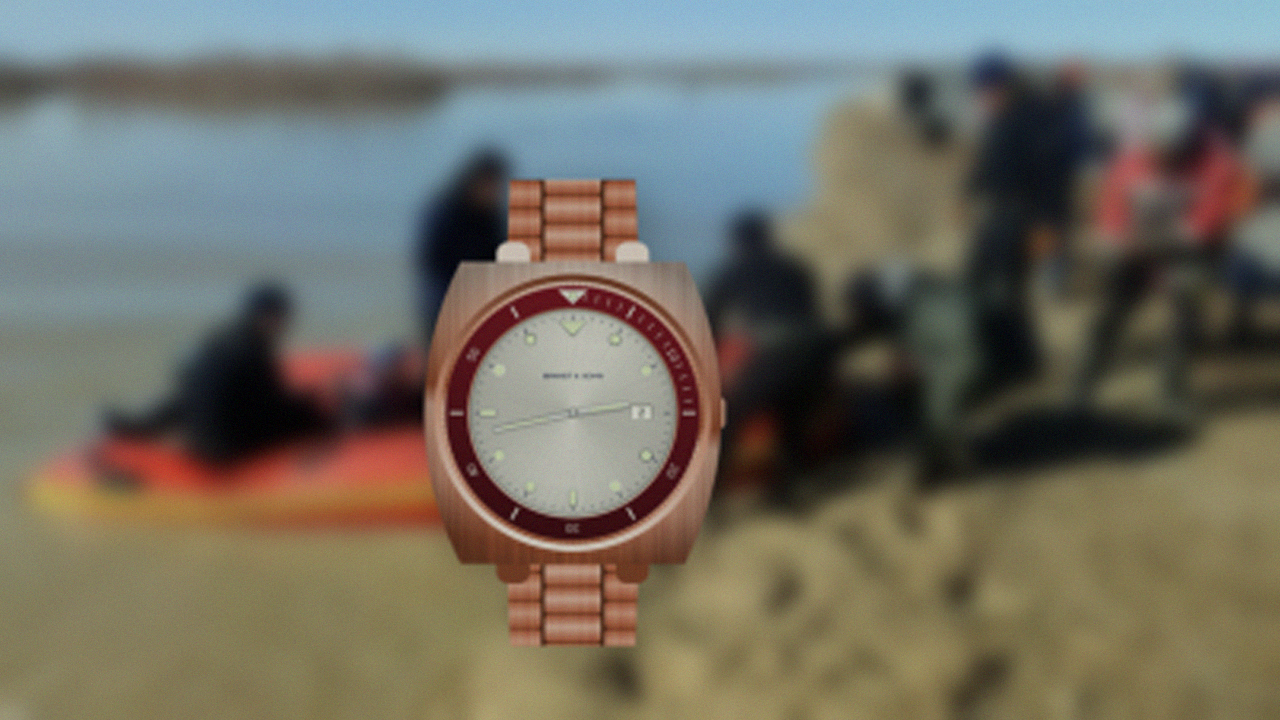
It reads **2:43**
